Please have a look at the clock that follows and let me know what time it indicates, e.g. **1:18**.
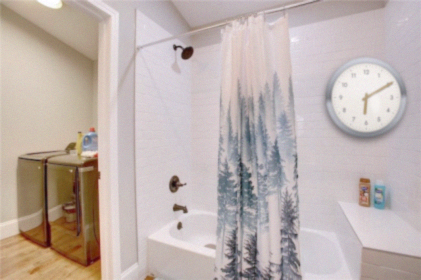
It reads **6:10**
